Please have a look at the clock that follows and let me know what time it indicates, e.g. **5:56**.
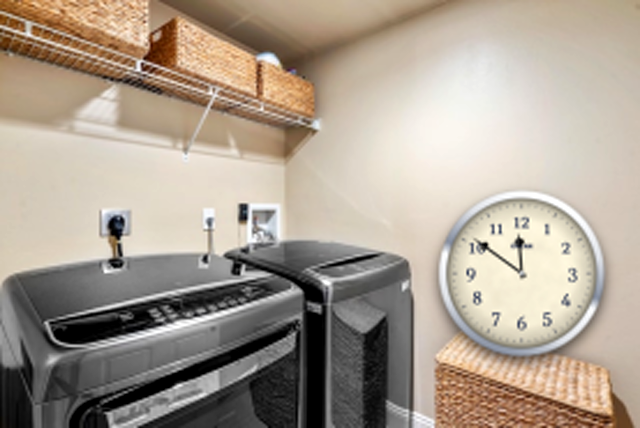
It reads **11:51**
